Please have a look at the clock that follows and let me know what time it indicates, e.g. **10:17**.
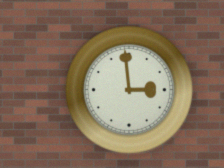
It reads **2:59**
